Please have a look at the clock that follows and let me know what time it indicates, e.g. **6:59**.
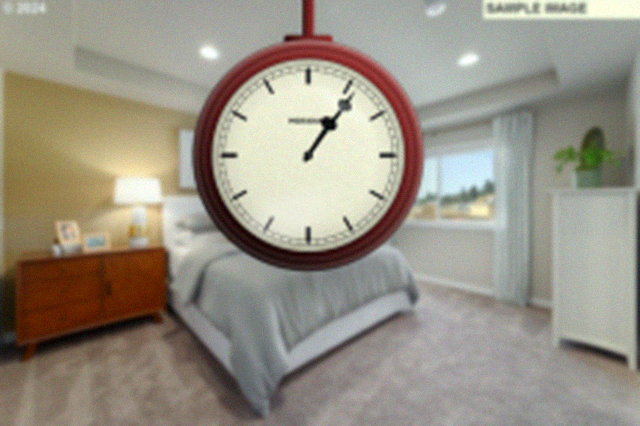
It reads **1:06**
